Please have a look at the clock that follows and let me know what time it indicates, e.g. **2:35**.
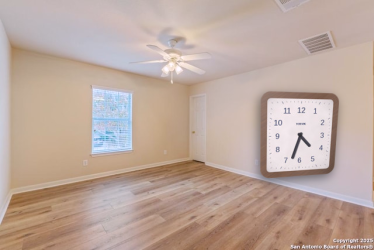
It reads **4:33**
